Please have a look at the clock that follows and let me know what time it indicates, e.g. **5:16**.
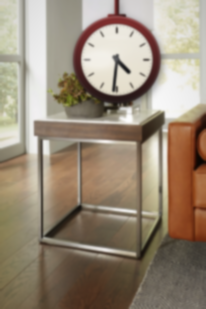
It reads **4:31**
